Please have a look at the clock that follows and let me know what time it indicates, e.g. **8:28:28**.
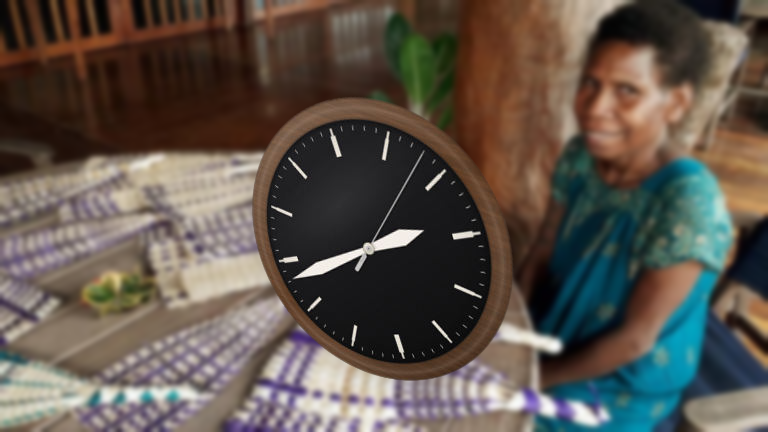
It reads **2:43:08**
